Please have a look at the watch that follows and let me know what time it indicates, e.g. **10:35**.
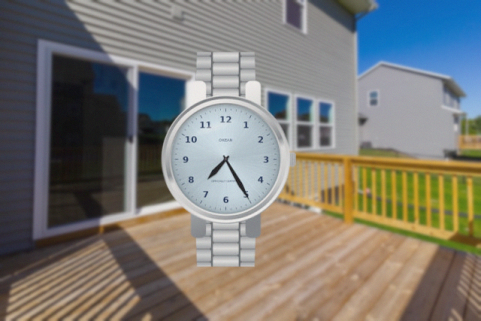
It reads **7:25**
